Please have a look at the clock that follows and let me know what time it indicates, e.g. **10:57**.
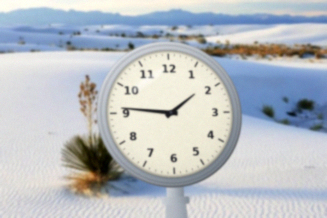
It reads **1:46**
